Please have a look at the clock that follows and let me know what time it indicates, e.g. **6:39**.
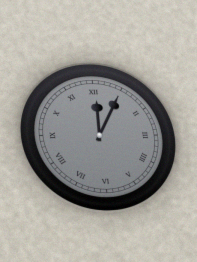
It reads **12:05**
